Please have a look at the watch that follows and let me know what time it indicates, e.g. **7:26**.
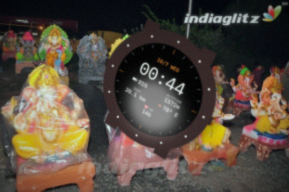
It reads **0:44**
